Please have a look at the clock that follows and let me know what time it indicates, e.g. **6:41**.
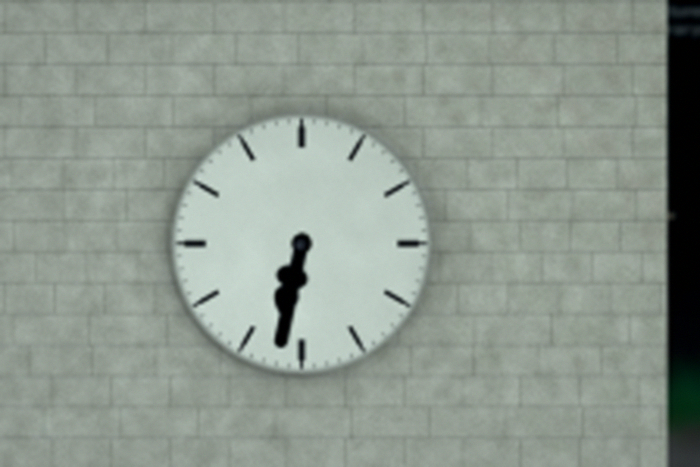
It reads **6:32**
